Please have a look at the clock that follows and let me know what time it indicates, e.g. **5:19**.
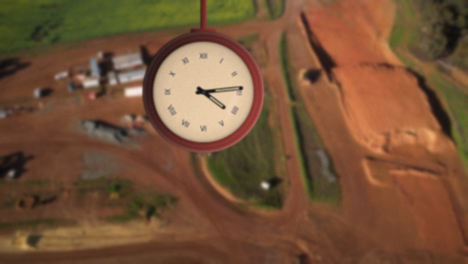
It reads **4:14**
